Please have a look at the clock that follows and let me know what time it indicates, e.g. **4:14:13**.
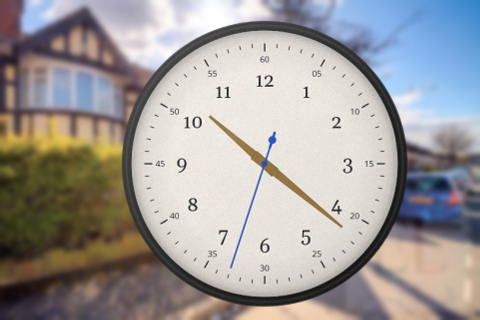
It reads **10:21:33**
